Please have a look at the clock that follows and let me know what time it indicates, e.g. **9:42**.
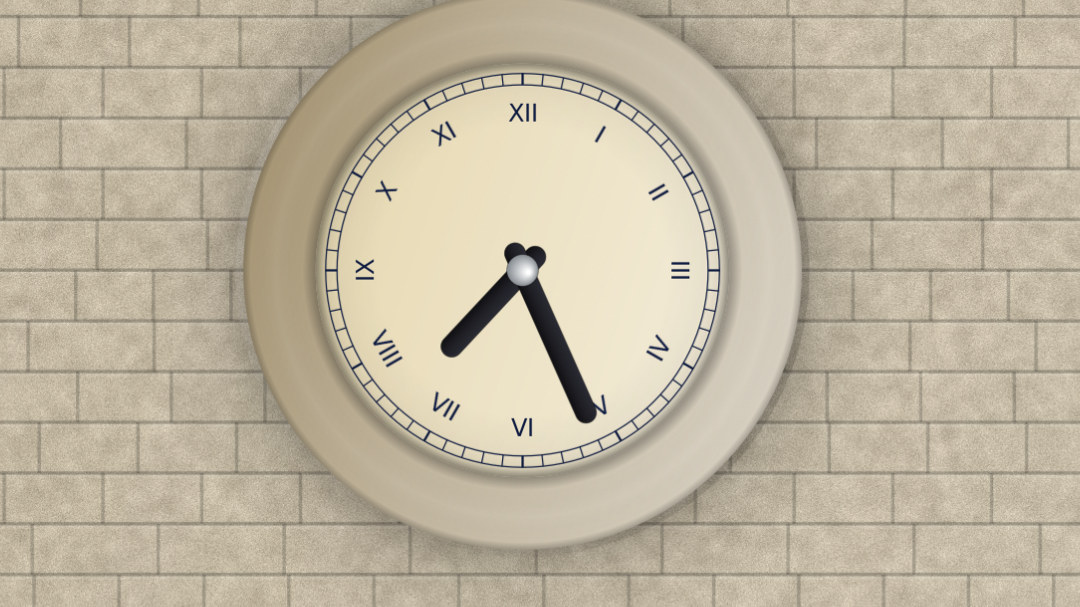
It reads **7:26**
